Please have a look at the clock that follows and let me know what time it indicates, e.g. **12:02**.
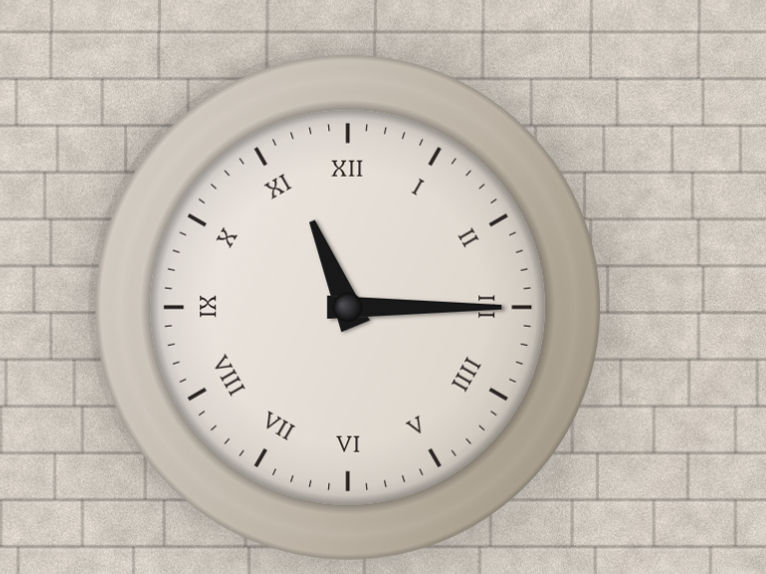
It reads **11:15**
